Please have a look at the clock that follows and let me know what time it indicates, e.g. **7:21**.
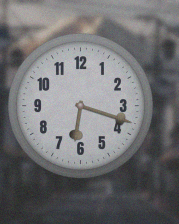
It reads **6:18**
